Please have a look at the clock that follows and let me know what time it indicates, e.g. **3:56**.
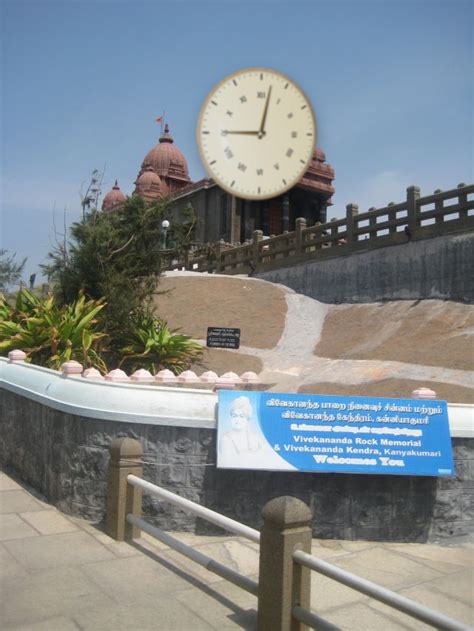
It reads **9:02**
